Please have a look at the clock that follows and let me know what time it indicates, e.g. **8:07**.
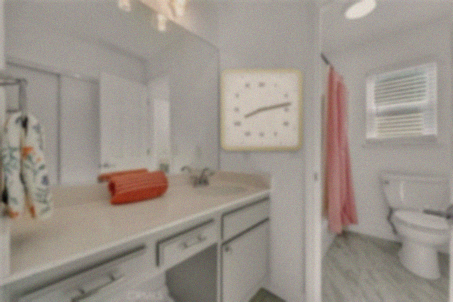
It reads **8:13**
